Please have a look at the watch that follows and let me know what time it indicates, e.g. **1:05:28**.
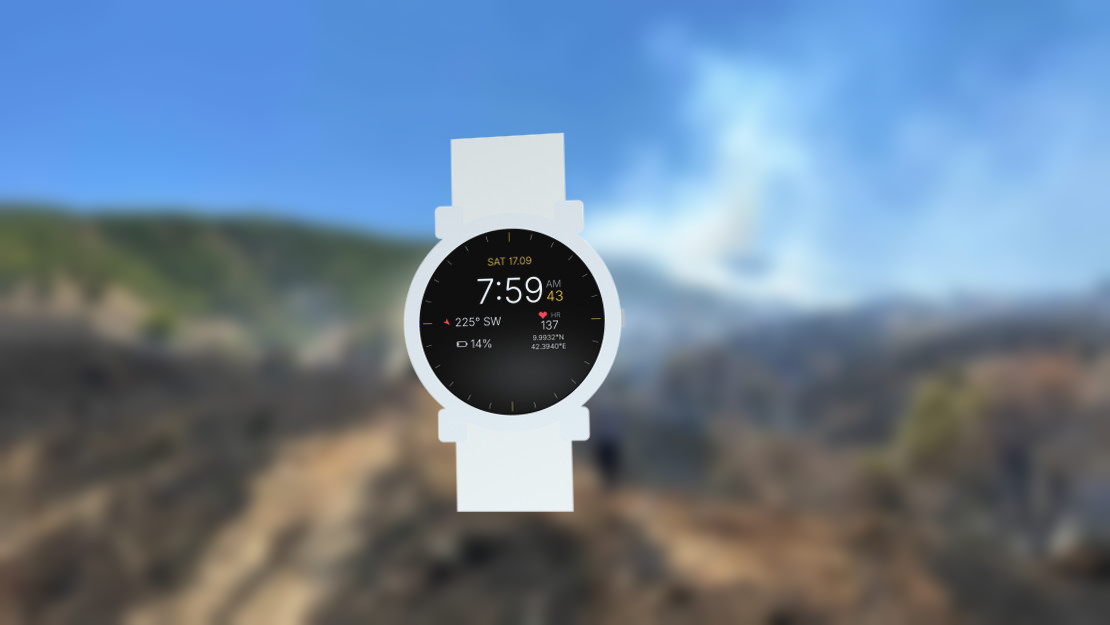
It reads **7:59:43**
